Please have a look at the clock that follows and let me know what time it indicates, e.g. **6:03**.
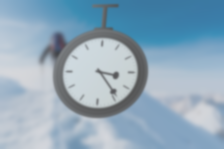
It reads **3:24**
